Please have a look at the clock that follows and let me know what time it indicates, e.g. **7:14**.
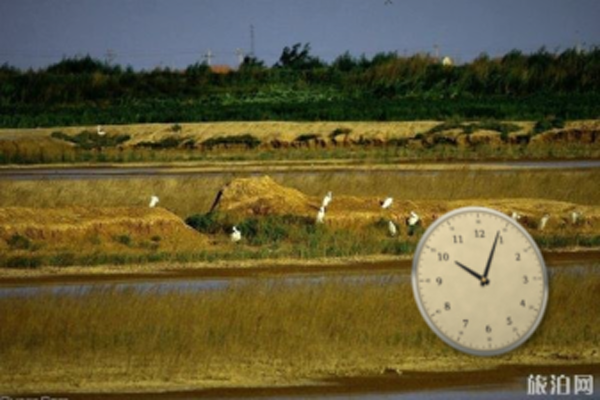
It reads **10:04**
